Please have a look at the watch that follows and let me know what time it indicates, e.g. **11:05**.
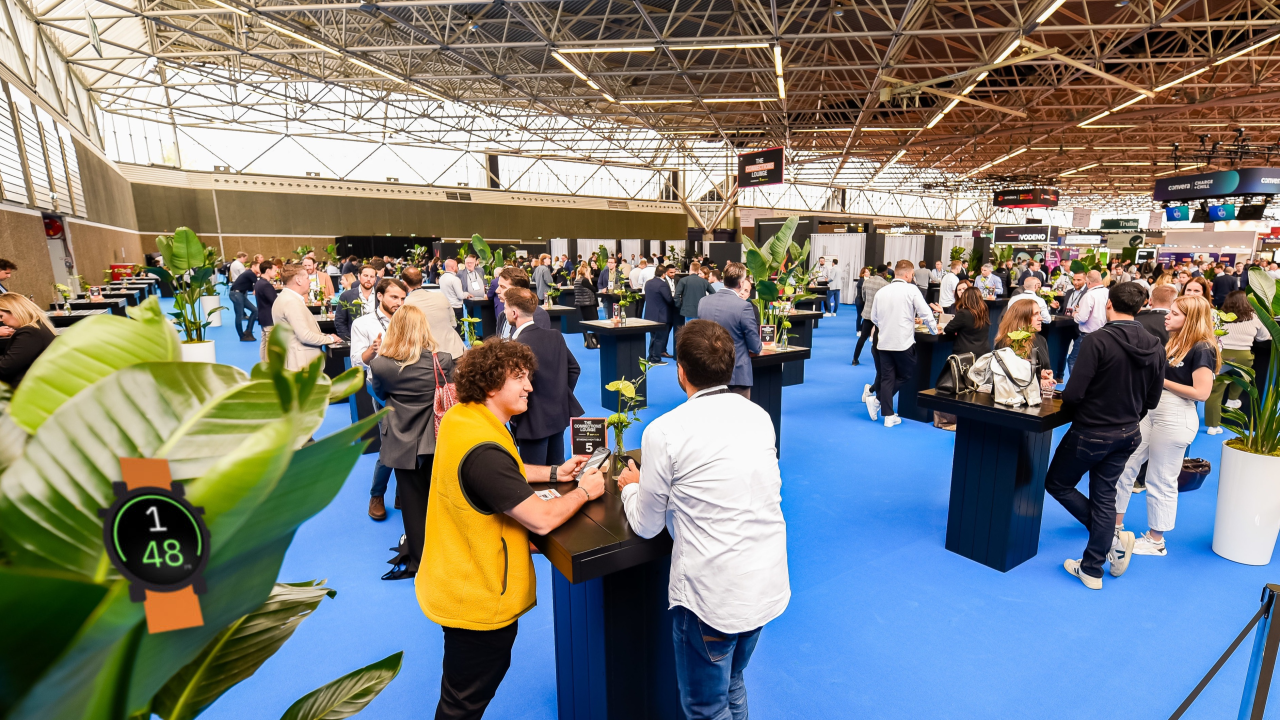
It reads **1:48**
